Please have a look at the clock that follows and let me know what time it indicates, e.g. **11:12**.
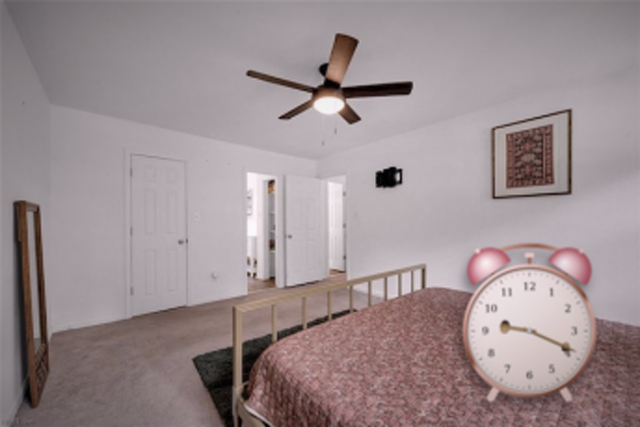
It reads **9:19**
